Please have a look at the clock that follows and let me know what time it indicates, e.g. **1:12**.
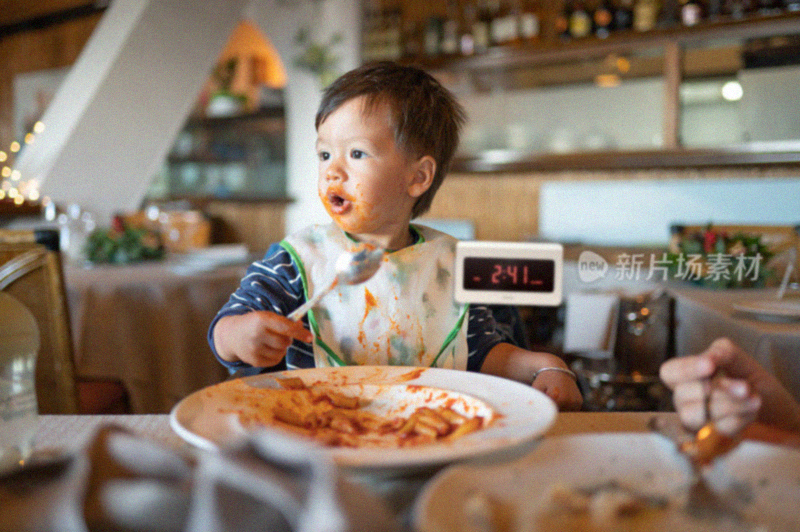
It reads **2:41**
